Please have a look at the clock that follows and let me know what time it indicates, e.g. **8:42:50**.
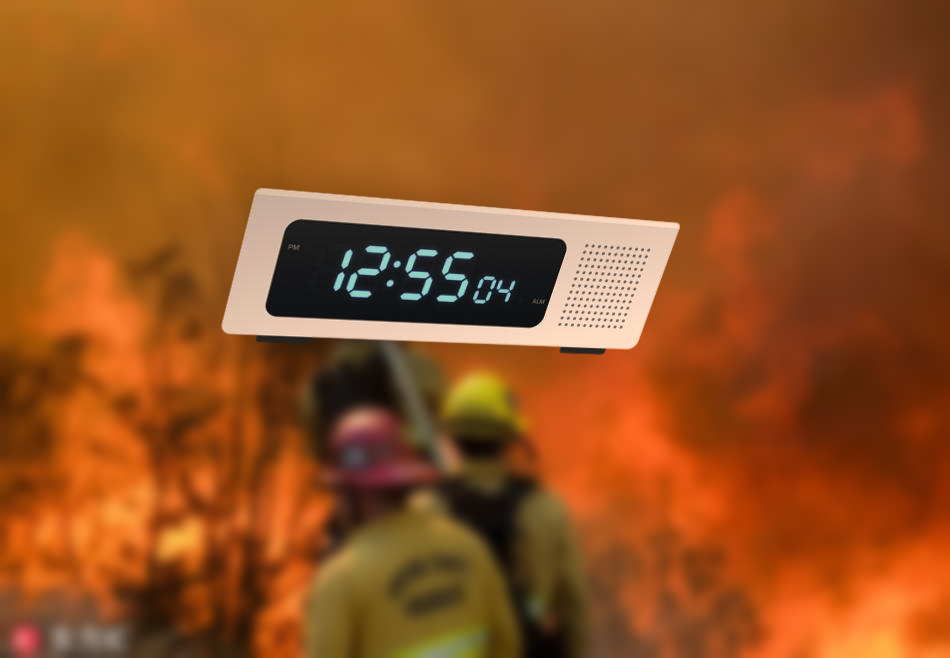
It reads **12:55:04**
